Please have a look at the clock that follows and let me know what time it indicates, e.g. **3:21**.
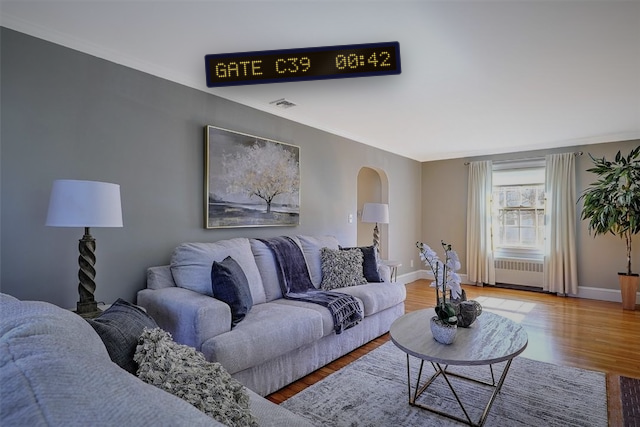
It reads **0:42**
